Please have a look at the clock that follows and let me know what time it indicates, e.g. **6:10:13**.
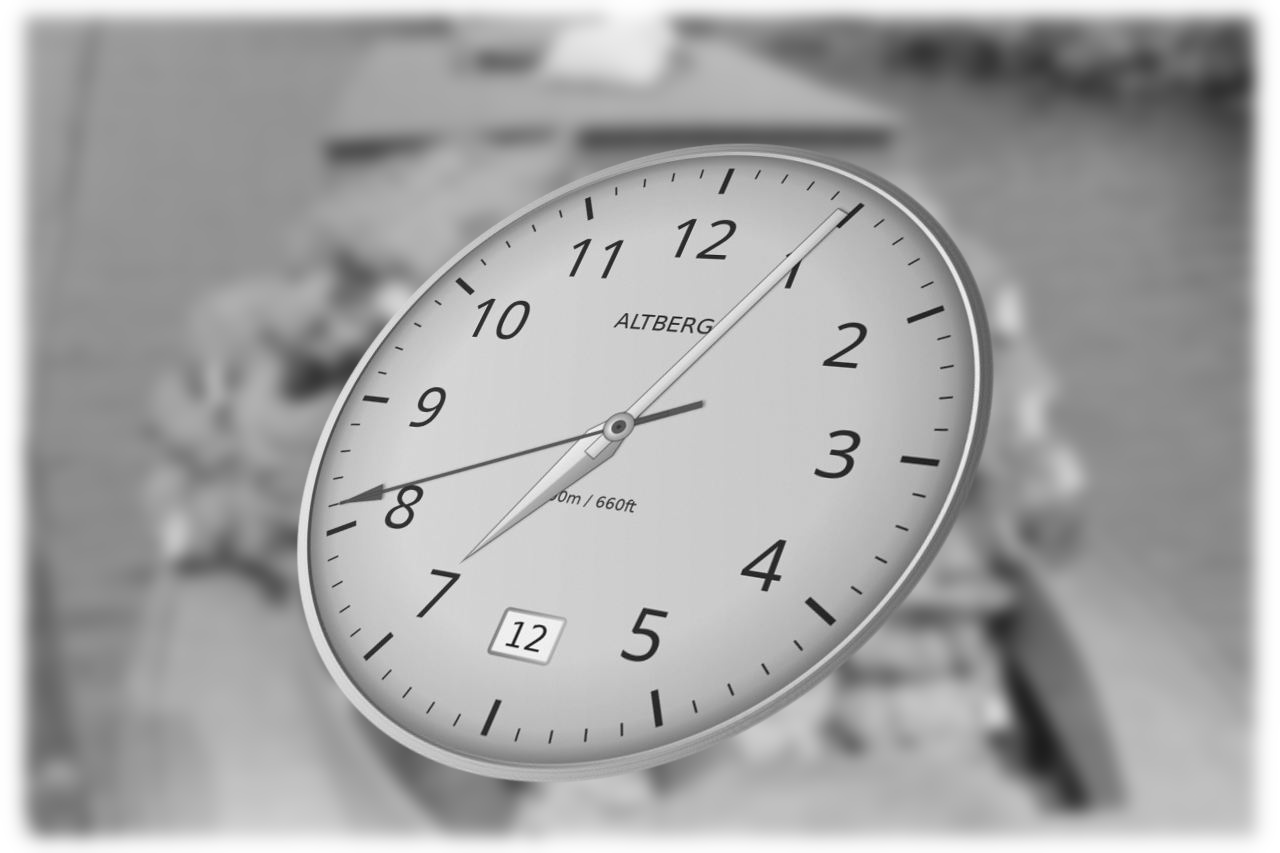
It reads **7:04:41**
